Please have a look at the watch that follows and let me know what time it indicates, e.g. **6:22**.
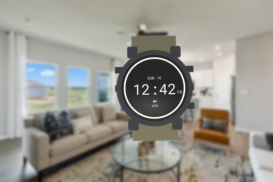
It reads **12:42**
